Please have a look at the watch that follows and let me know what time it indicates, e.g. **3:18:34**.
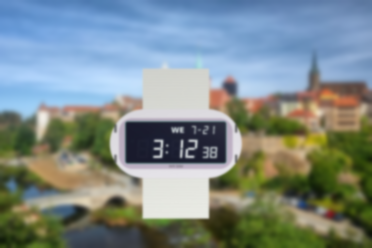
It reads **3:12:38**
